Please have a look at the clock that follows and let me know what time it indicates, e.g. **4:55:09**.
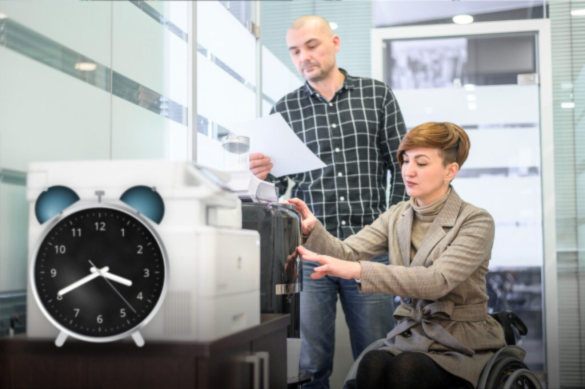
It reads **3:40:23**
